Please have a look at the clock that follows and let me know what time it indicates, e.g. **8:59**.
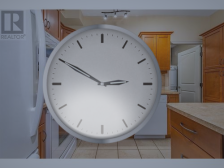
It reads **2:50**
